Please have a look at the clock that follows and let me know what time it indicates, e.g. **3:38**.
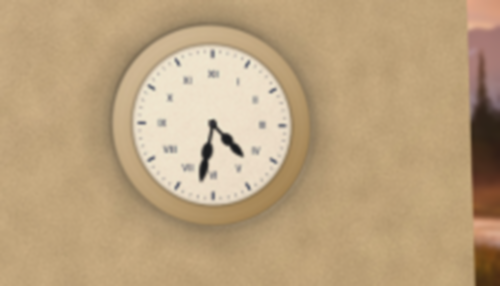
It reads **4:32**
